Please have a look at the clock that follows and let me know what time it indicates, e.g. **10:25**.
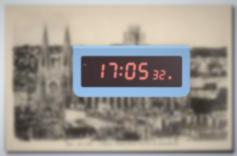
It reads **17:05**
